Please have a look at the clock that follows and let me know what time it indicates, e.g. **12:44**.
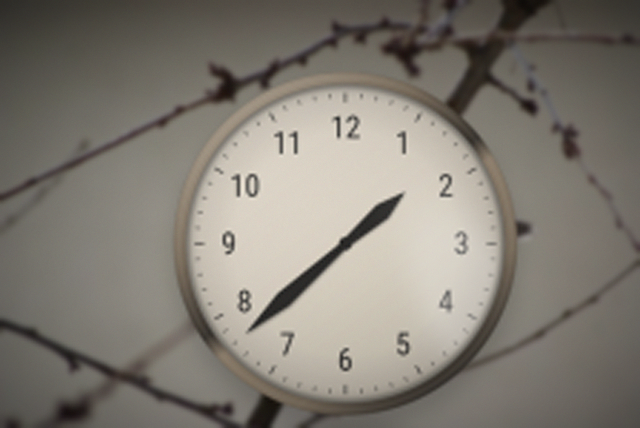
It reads **1:38**
